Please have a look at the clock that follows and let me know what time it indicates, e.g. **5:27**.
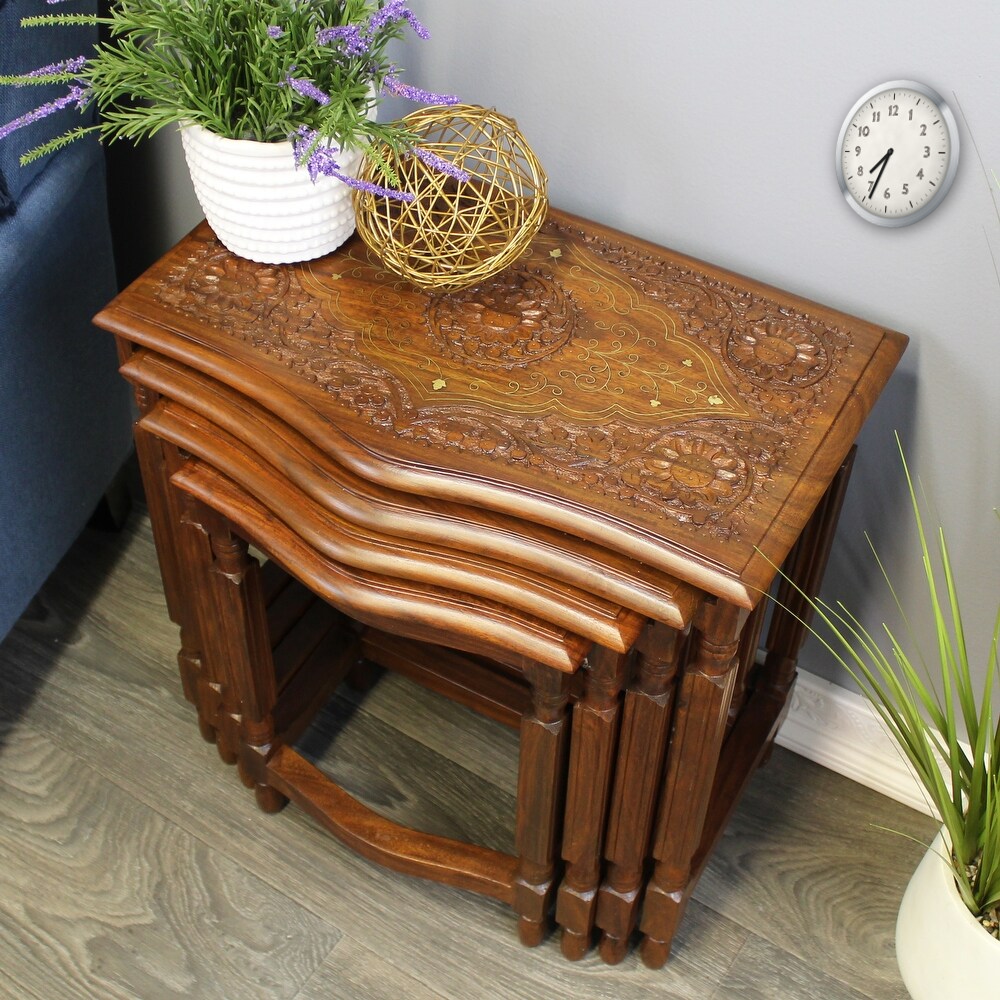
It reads **7:34**
